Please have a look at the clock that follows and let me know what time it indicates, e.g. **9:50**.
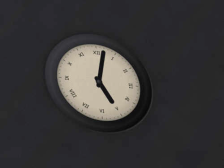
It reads **5:02**
